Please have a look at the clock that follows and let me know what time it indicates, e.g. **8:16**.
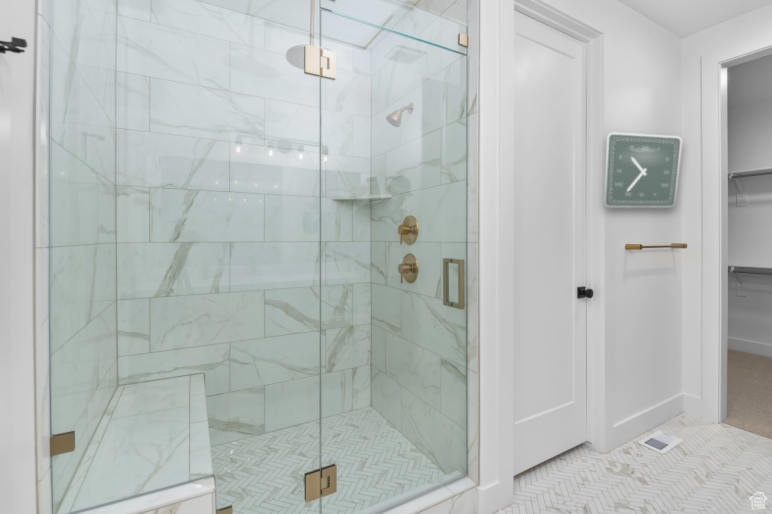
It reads **10:36**
